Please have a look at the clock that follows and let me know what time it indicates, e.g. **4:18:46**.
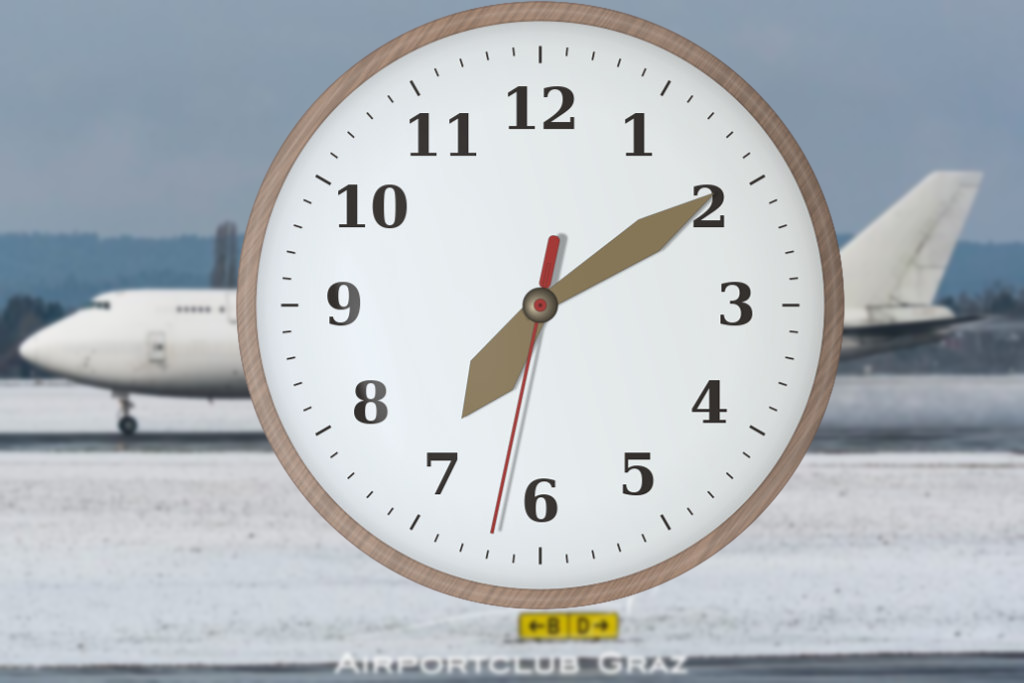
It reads **7:09:32**
